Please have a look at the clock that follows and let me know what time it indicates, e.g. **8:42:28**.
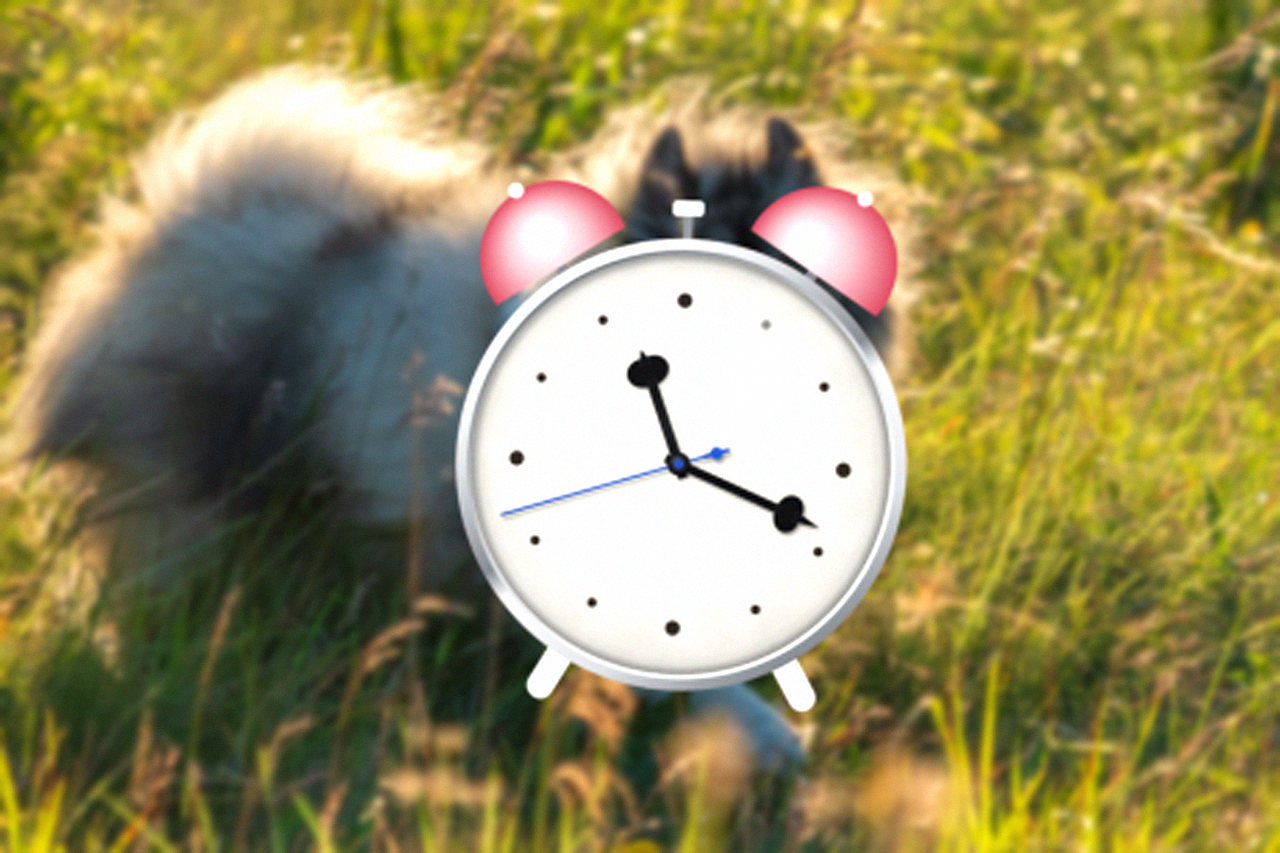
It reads **11:18:42**
